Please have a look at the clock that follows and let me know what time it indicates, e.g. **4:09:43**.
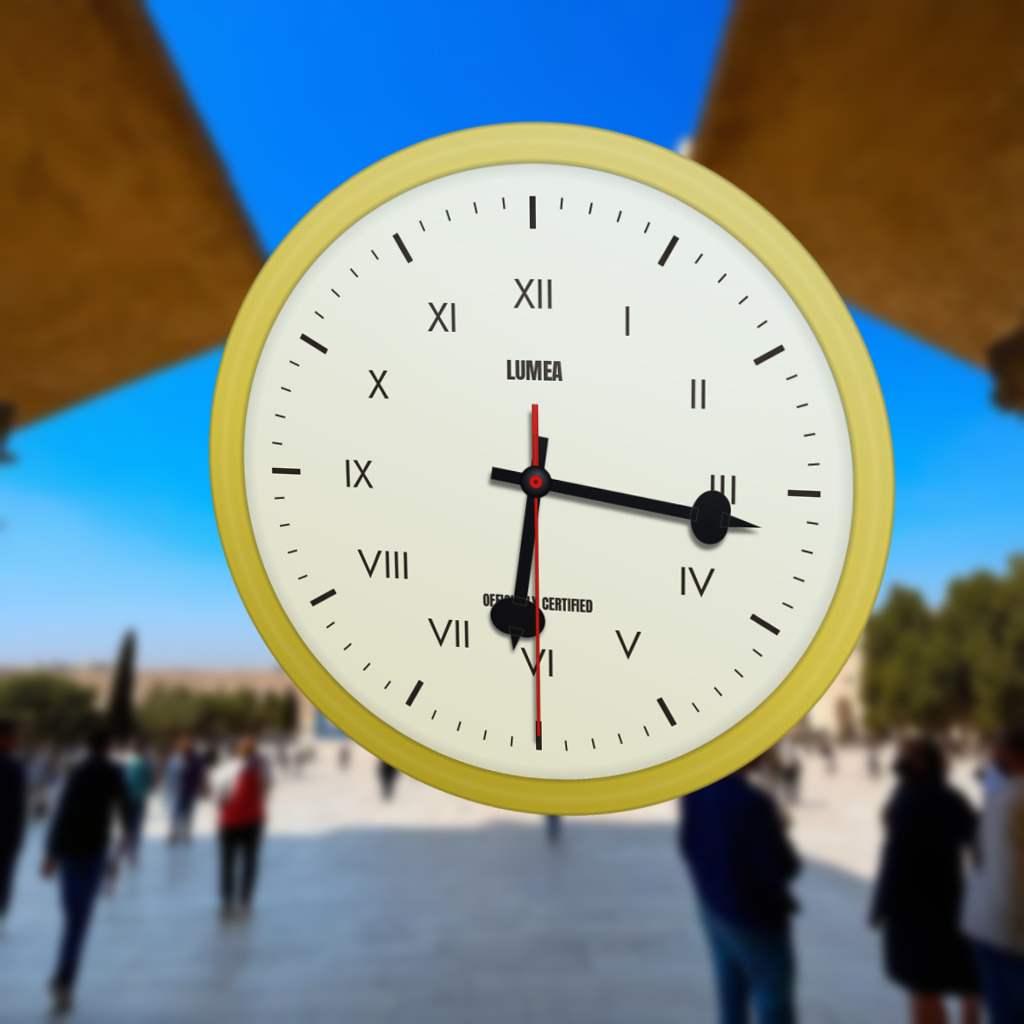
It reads **6:16:30**
